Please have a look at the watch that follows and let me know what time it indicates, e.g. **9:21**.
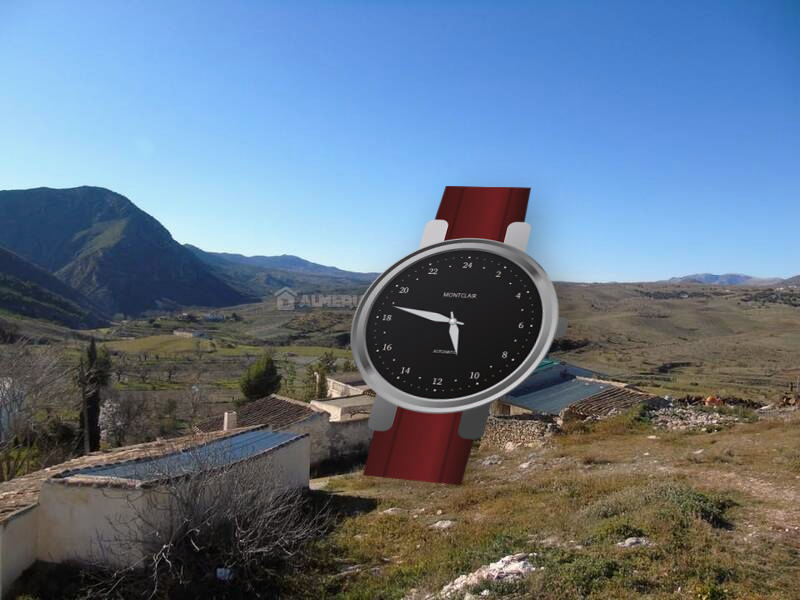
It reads **10:47**
